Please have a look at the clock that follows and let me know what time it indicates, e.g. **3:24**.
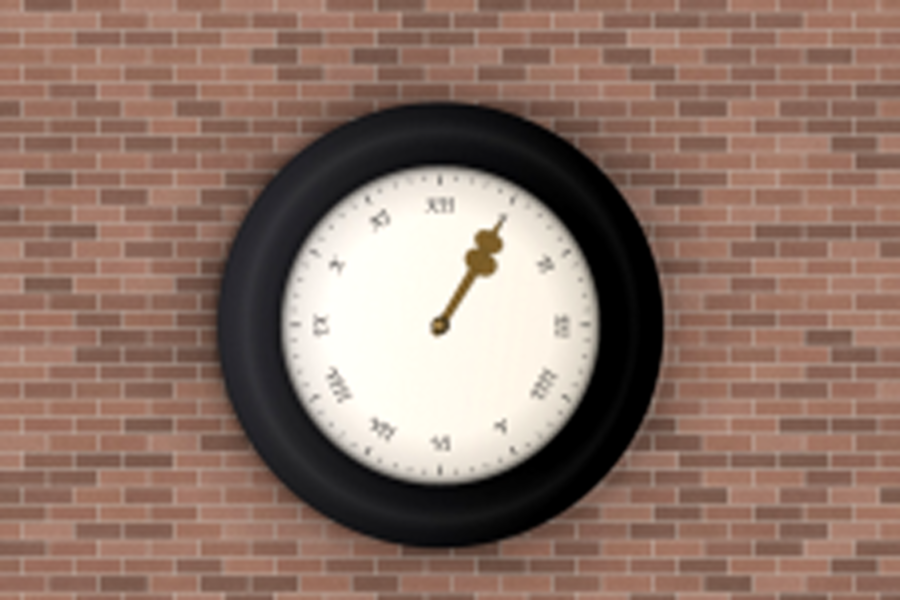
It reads **1:05**
